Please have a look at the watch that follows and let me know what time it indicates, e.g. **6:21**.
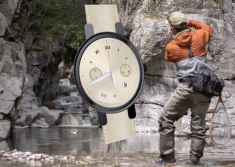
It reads **5:42**
